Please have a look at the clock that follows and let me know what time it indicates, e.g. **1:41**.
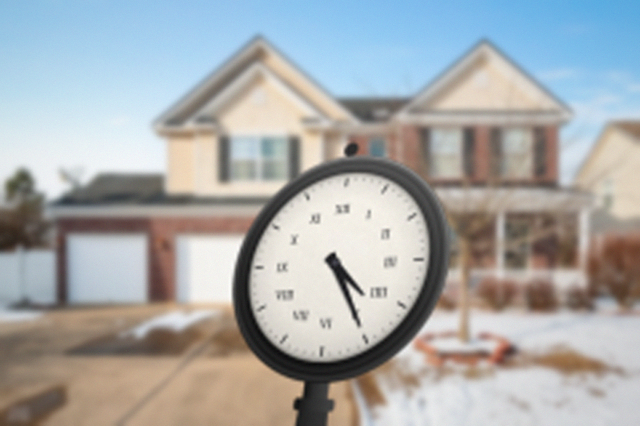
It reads **4:25**
